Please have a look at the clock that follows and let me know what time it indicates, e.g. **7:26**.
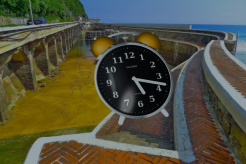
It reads **5:18**
